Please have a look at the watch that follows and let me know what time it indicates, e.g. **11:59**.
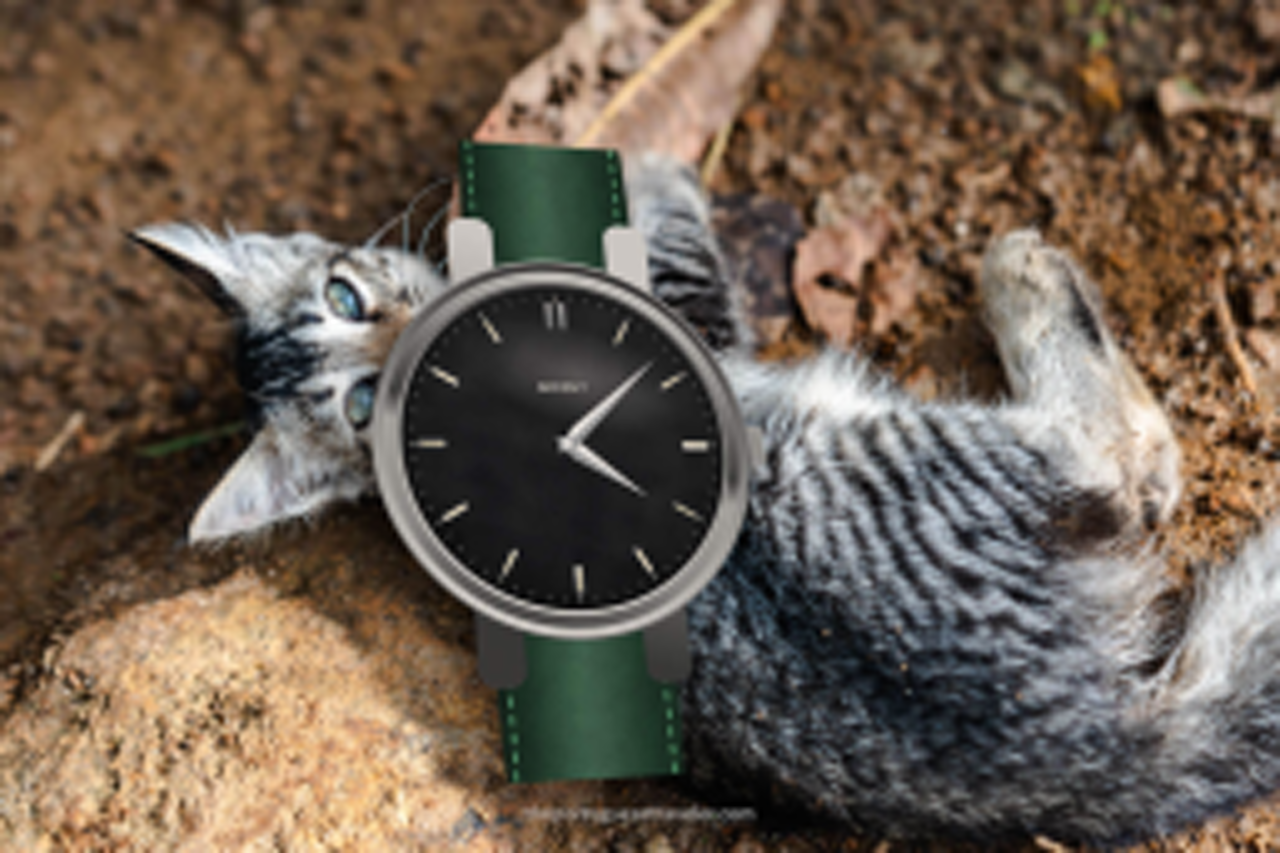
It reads **4:08**
